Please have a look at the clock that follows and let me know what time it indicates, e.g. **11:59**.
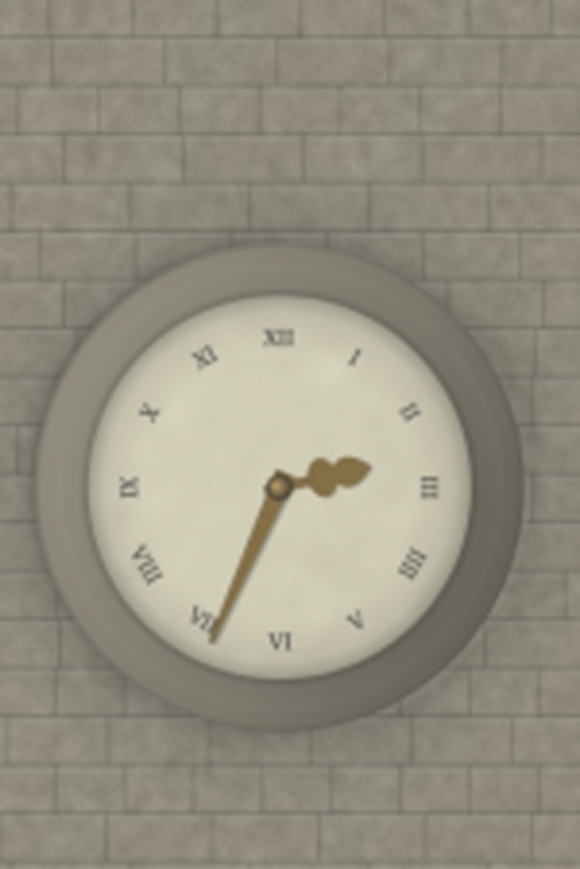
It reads **2:34**
